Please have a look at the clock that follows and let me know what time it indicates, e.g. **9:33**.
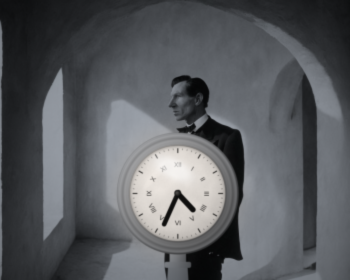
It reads **4:34**
